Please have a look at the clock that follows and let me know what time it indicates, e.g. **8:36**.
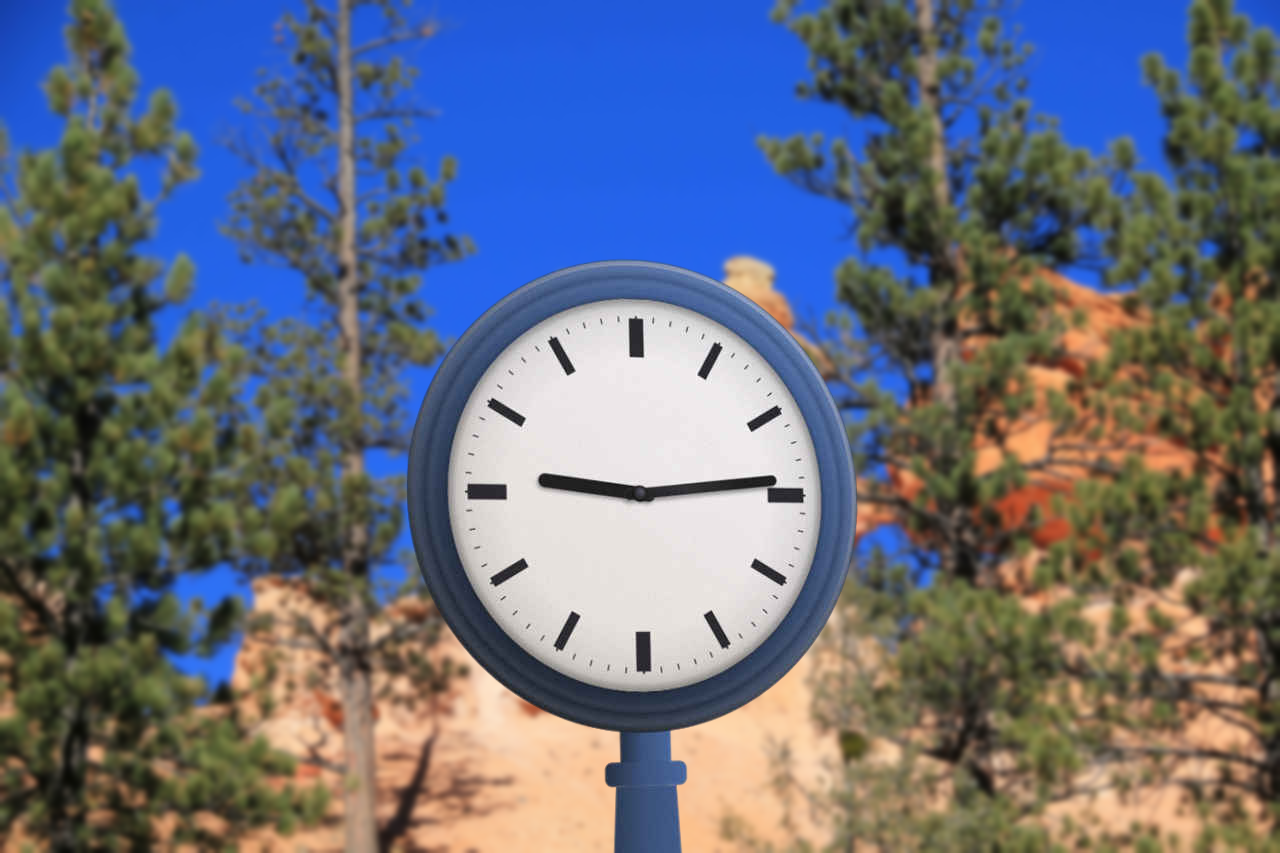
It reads **9:14**
